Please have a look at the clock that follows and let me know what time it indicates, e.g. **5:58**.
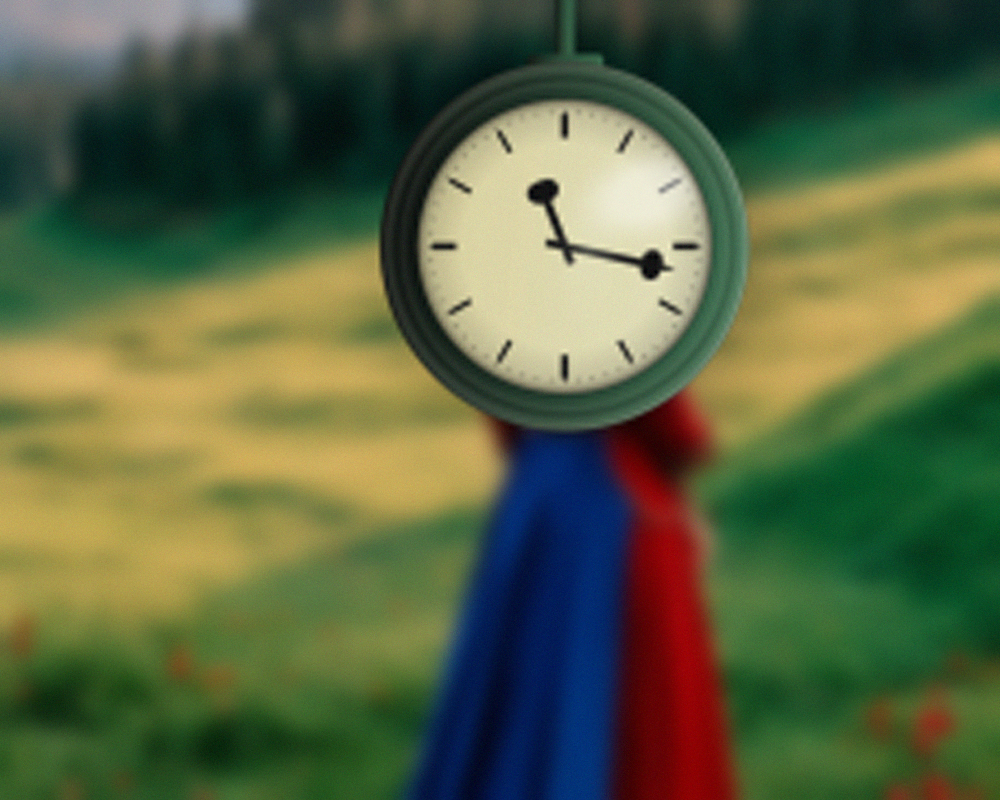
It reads **11:17**
